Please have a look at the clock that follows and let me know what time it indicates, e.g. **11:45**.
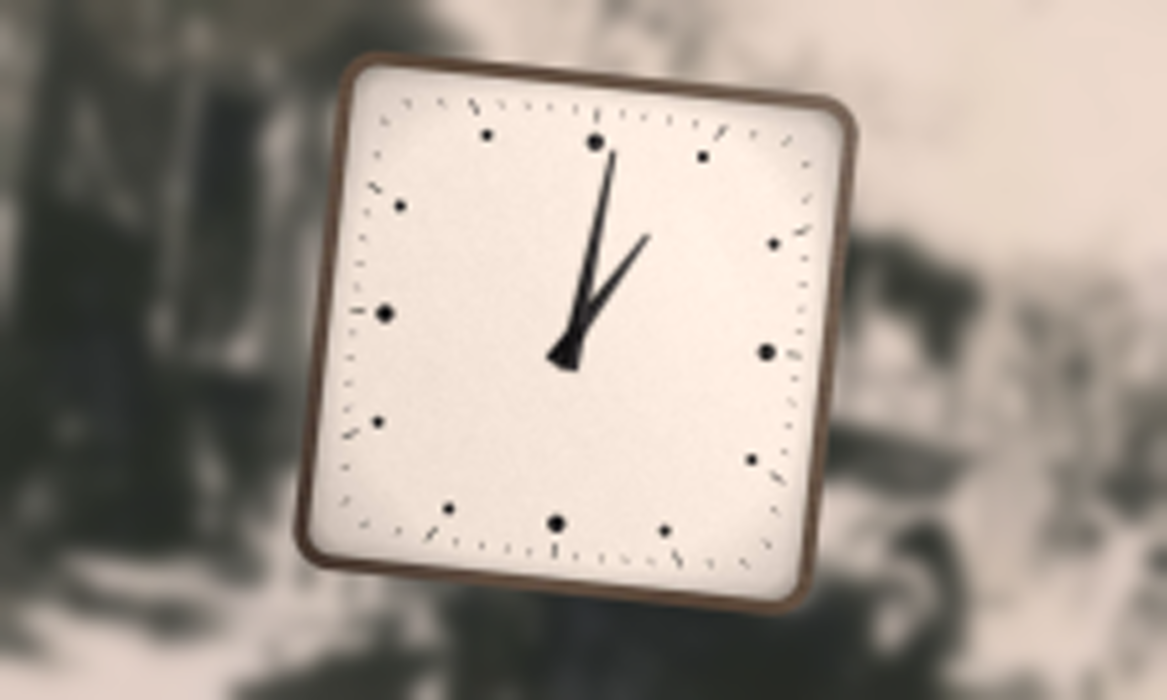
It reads **1:01**
